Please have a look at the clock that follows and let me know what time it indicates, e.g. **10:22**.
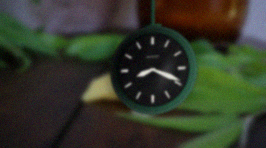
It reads **8:19**
